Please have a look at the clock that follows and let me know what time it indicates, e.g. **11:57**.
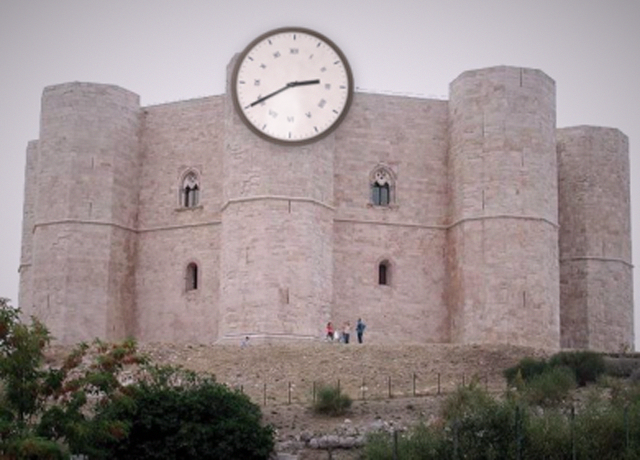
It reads **2:40**
